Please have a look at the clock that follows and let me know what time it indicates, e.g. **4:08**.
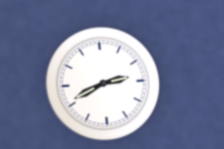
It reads **2:41**
